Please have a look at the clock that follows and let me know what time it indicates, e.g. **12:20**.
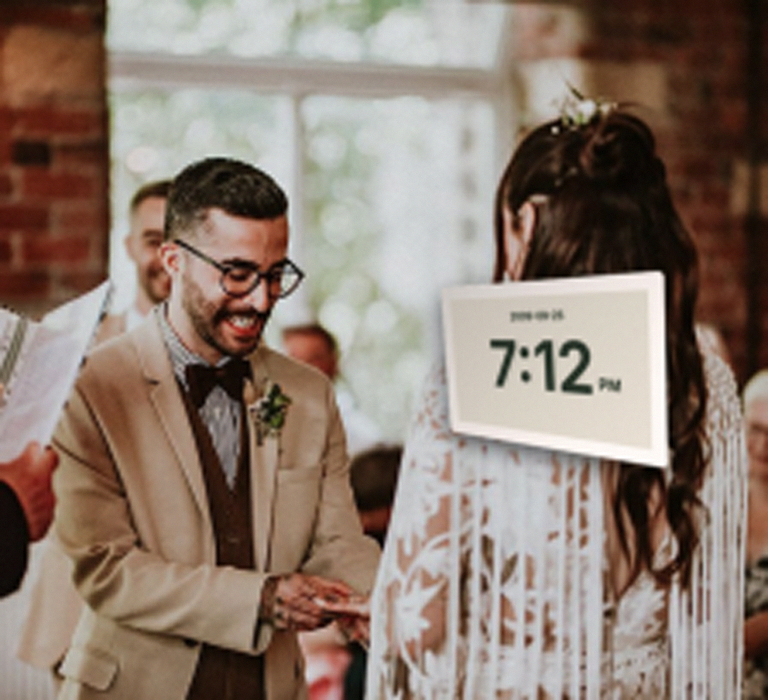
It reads **7:12**
